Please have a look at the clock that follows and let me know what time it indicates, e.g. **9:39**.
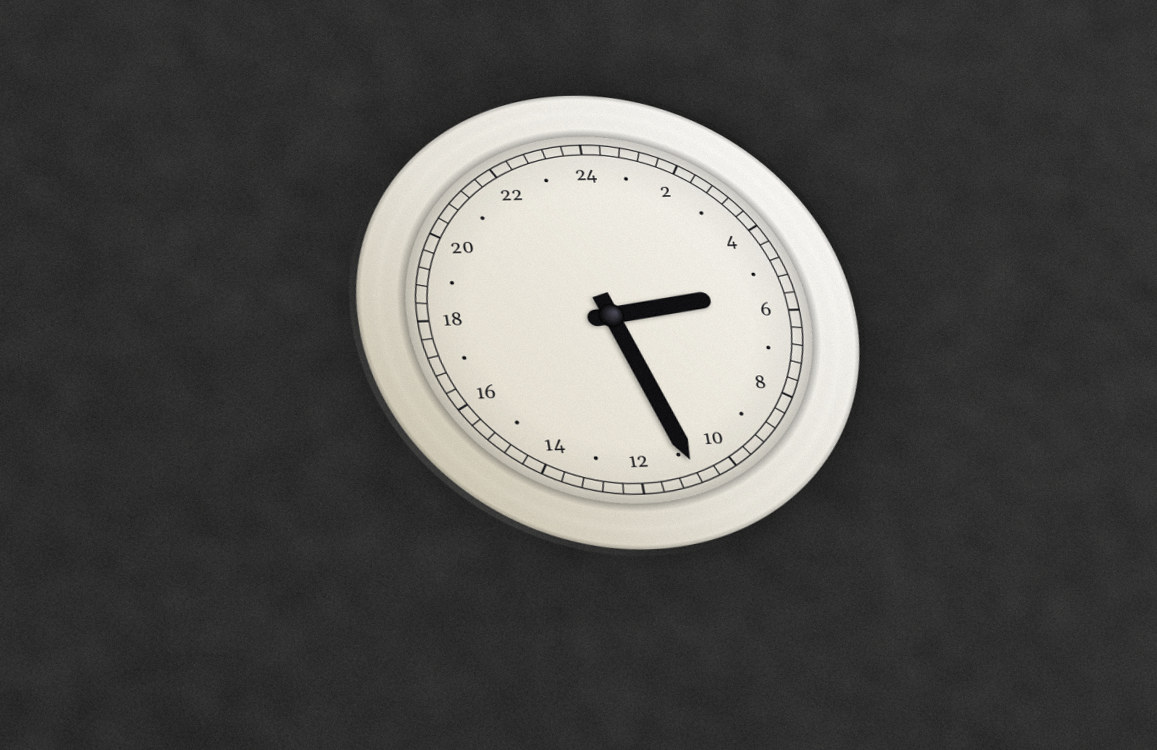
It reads **5:27**
